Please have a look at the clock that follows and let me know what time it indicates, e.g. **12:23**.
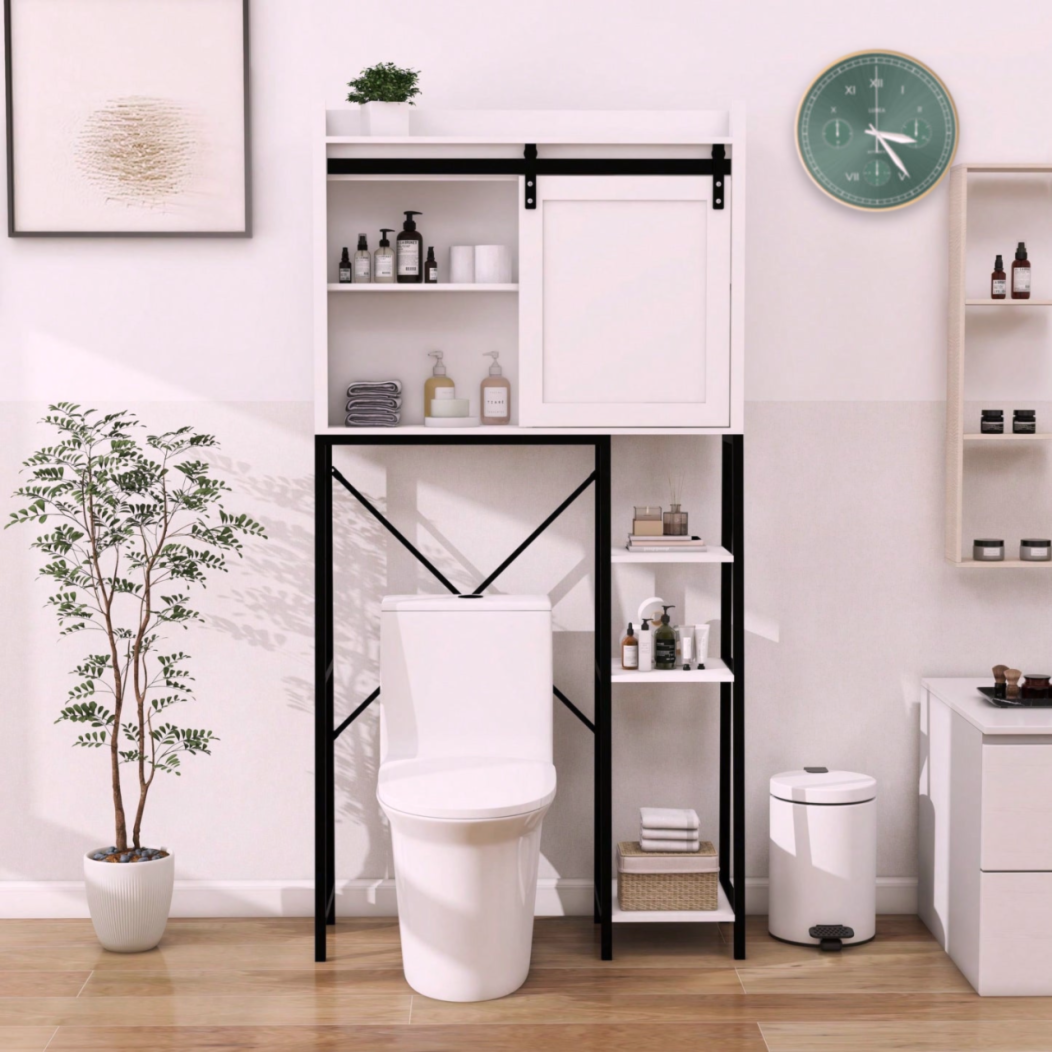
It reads **3:24**
